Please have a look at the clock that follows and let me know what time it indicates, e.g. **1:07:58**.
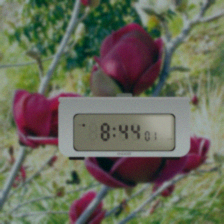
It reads **8:44:01**
